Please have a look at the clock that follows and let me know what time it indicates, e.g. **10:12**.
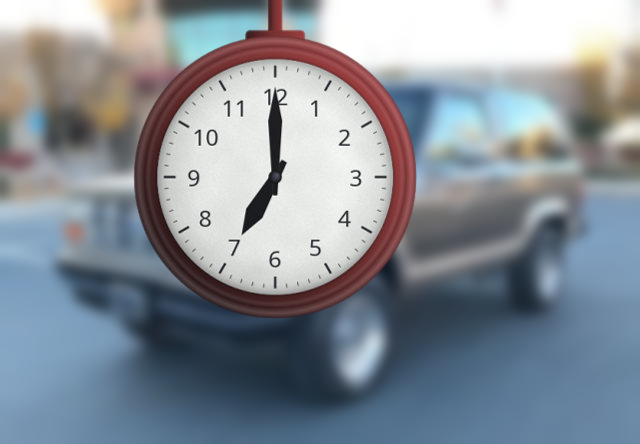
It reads **7:00**
